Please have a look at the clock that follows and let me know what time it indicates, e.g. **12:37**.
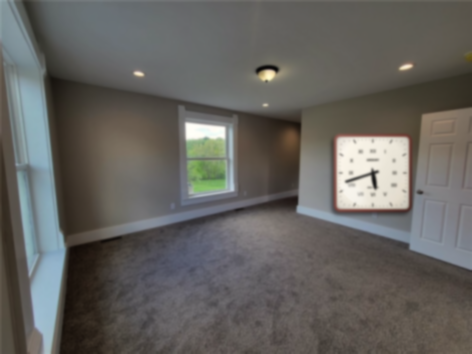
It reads **5:42**
